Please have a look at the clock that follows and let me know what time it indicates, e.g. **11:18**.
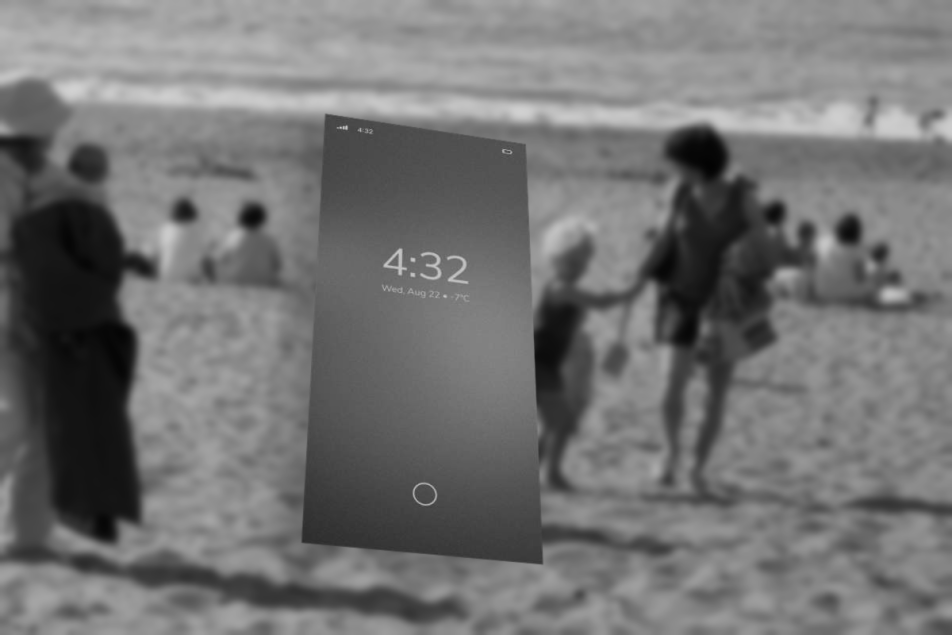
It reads **4:32**
